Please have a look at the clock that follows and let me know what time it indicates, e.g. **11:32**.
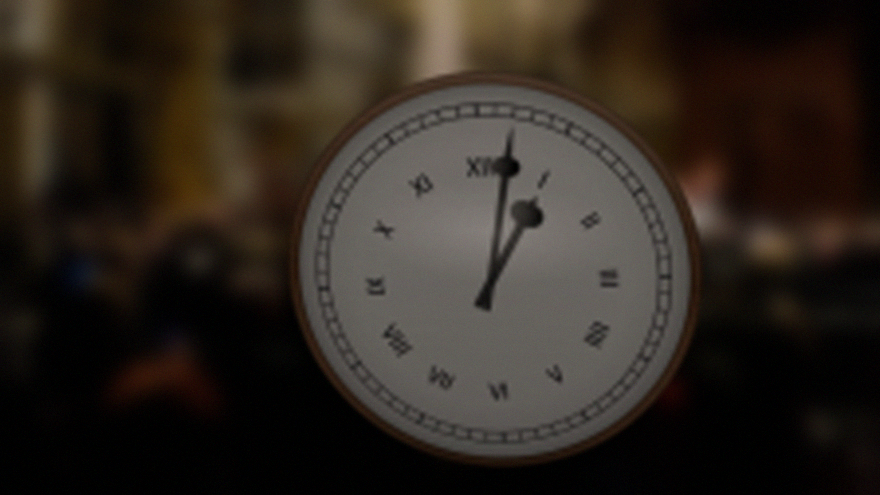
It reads **1:02**
